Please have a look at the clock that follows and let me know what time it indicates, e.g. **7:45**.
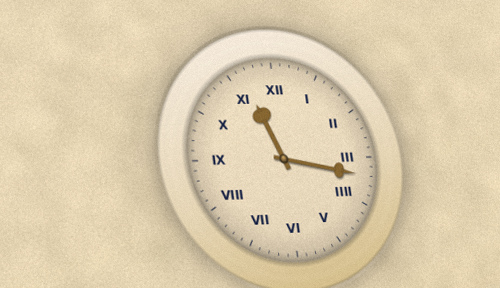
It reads **11:17**
